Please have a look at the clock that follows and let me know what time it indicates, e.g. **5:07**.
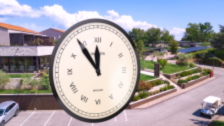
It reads **11:54**
